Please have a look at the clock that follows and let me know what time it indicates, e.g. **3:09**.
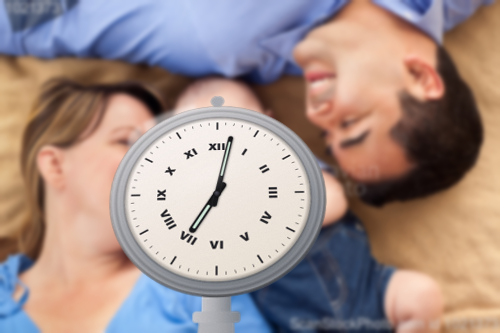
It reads **7:02**
